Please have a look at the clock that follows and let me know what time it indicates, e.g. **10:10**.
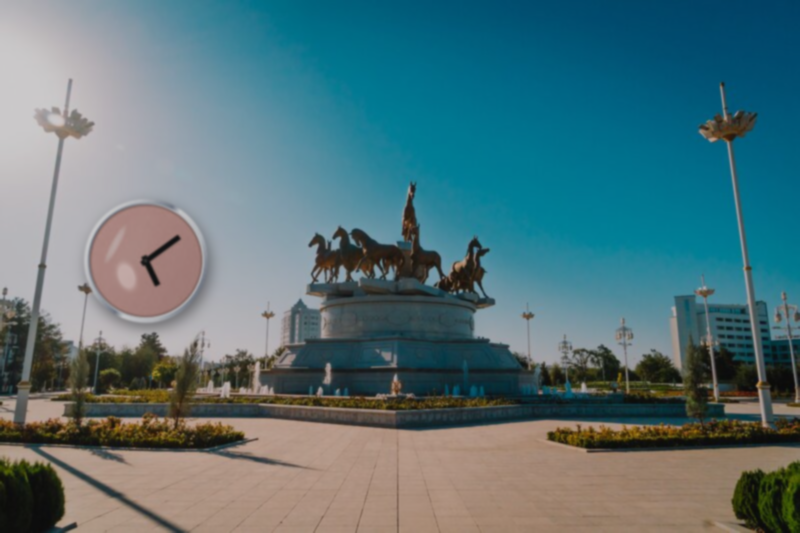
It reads **5:09**
